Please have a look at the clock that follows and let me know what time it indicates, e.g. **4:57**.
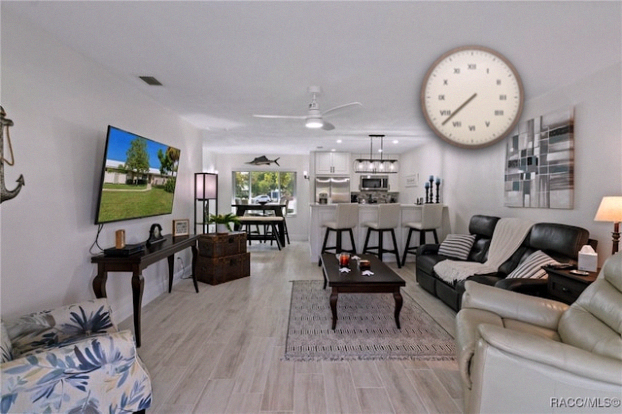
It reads **7:38**
